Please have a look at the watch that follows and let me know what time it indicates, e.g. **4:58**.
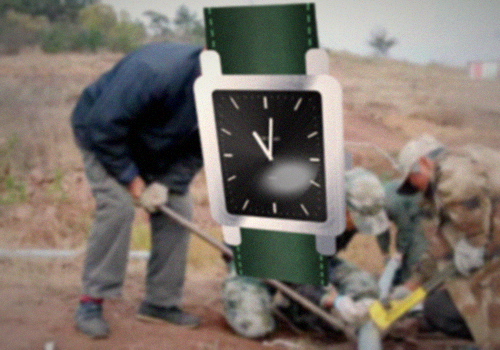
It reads **11:01**
